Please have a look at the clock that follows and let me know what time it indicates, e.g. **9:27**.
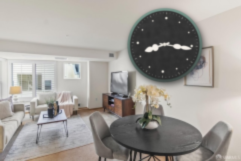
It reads **8:16**
